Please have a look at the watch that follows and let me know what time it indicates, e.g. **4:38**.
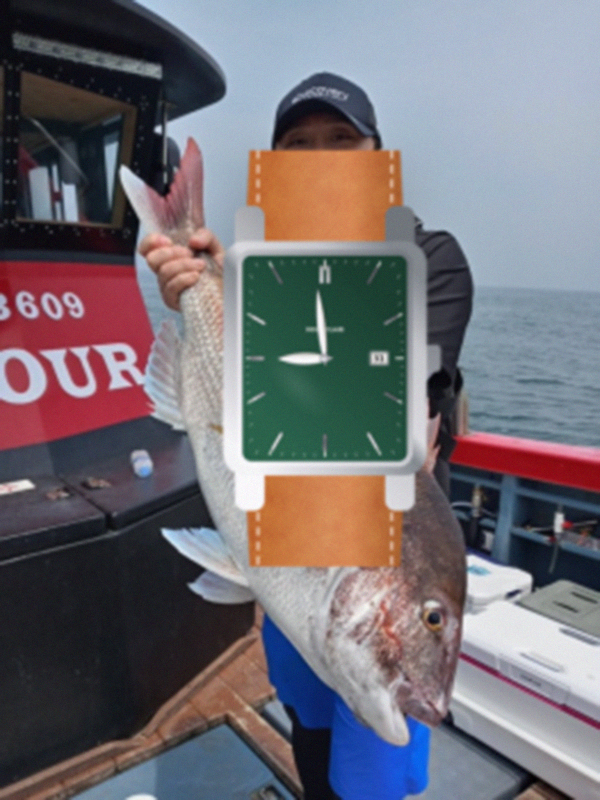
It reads **8:59**
